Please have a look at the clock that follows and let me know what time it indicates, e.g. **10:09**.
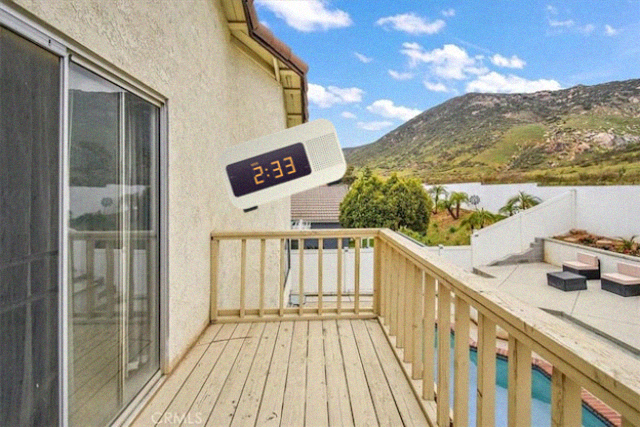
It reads **2:33**
